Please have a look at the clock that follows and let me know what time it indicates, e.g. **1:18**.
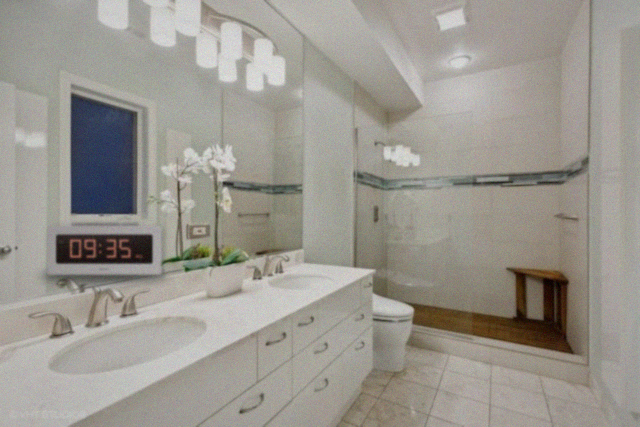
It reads **9:35**
